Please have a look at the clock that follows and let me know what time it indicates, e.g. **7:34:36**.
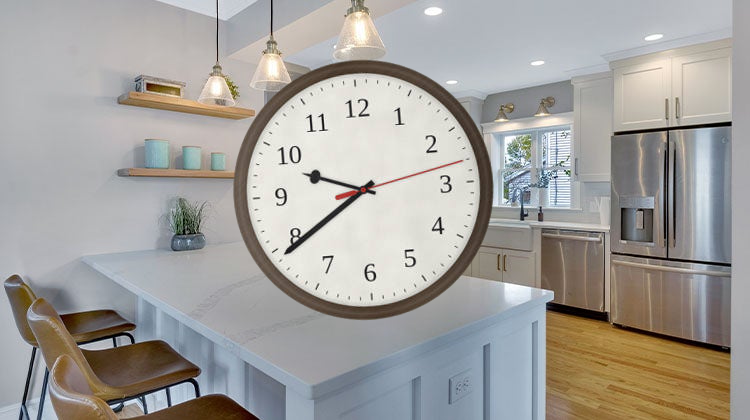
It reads **9:39:13**
